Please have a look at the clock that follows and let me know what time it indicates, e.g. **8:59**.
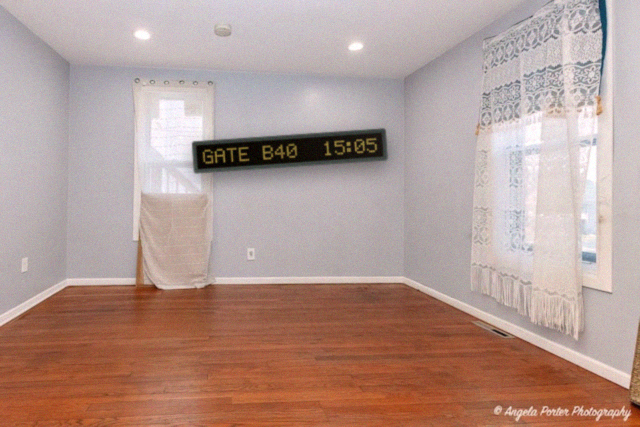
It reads **15:05**
